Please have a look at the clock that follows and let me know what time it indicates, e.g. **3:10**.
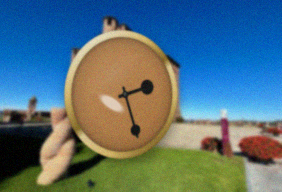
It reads **2:27**
